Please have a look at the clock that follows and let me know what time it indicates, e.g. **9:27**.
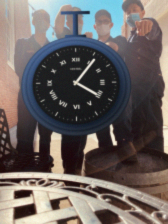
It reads **4:06**
